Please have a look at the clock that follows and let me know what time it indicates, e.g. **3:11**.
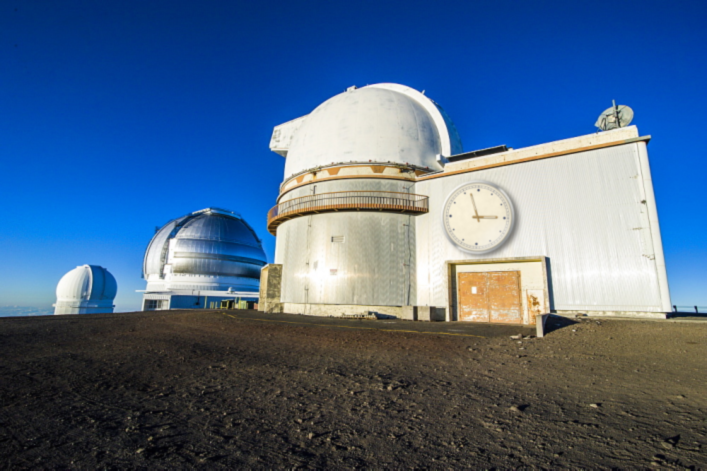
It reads **2:57**
